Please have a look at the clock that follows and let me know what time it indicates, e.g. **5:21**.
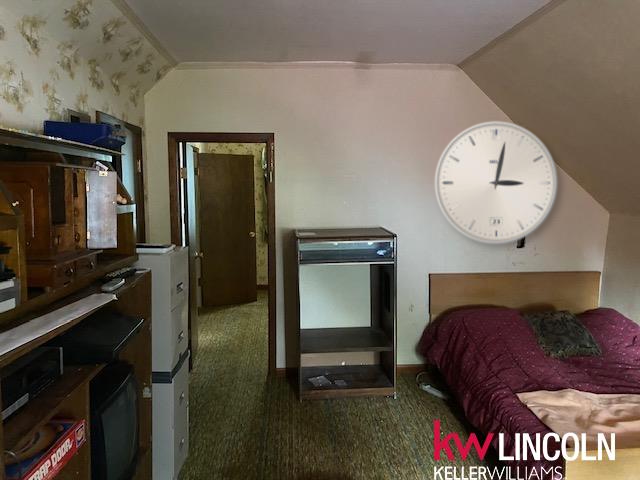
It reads **3:02**
